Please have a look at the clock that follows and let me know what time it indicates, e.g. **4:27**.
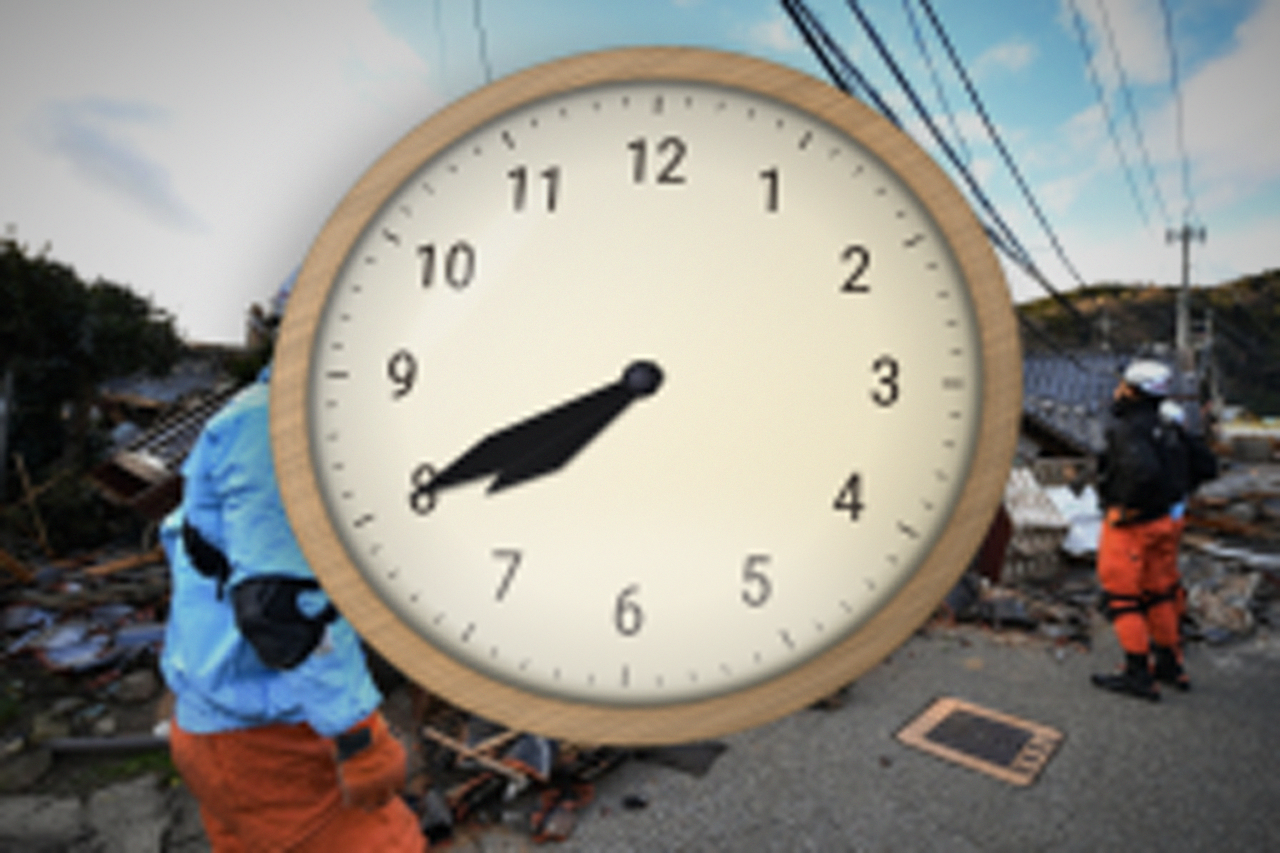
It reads **7:40**
